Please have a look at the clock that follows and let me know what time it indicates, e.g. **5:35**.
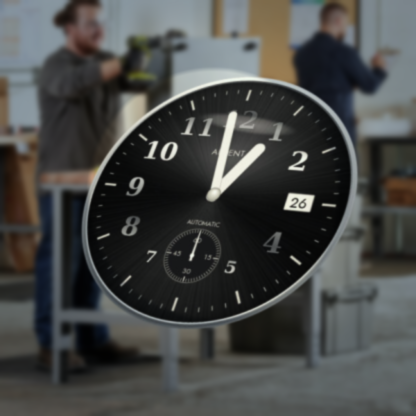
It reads **12:59**
